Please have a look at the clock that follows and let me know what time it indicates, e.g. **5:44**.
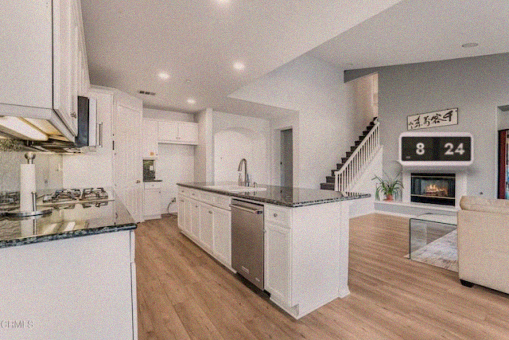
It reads **8:24**
